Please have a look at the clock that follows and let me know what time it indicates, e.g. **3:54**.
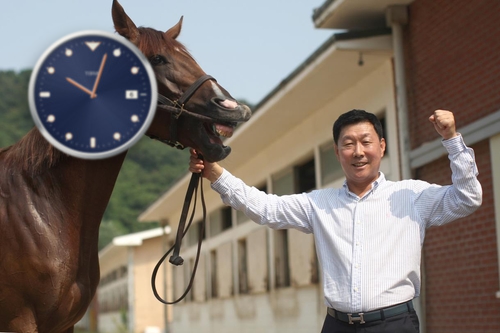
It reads **10:03**
